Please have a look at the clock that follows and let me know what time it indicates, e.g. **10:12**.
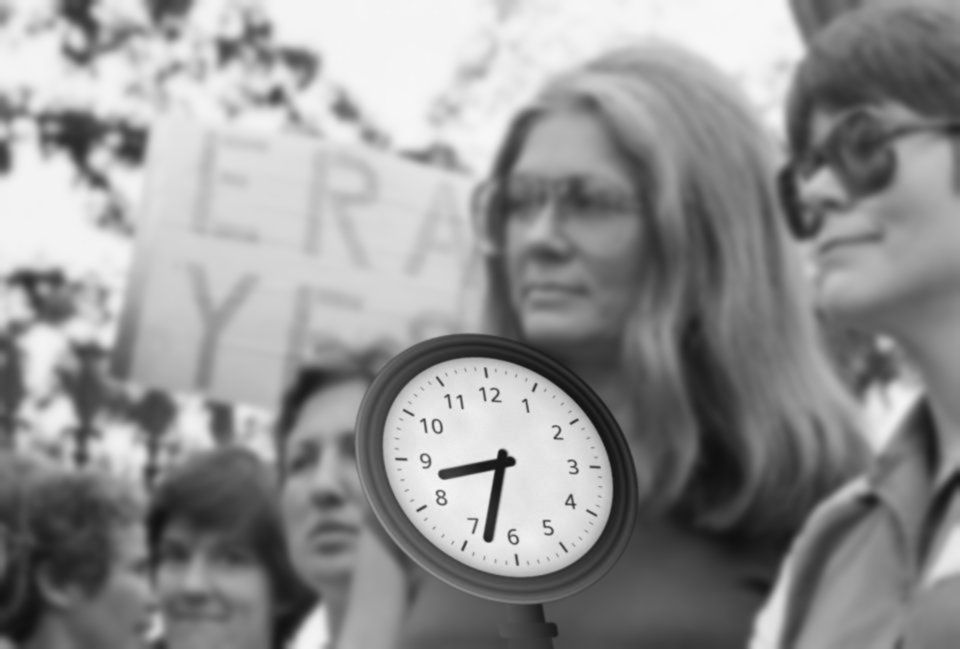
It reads **8:33**
